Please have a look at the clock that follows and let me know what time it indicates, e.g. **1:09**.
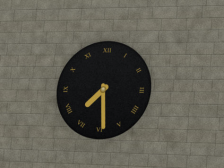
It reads **7:29**
